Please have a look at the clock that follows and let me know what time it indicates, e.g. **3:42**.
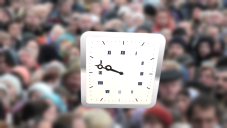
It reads **9:48**
